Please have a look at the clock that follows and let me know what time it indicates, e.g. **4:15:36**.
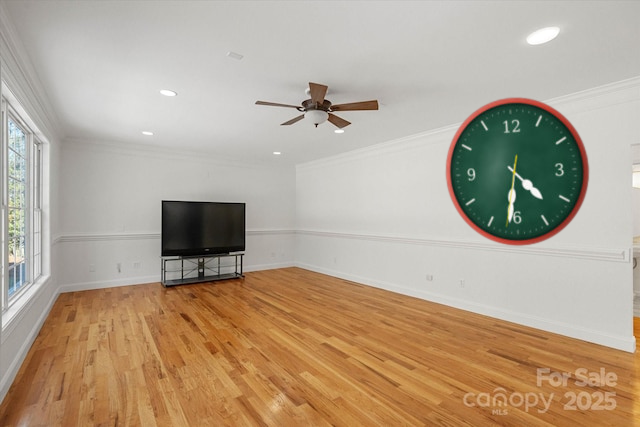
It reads **4:31:32**
